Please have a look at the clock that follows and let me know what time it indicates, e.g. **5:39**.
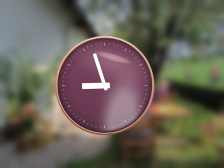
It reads **8:57**
